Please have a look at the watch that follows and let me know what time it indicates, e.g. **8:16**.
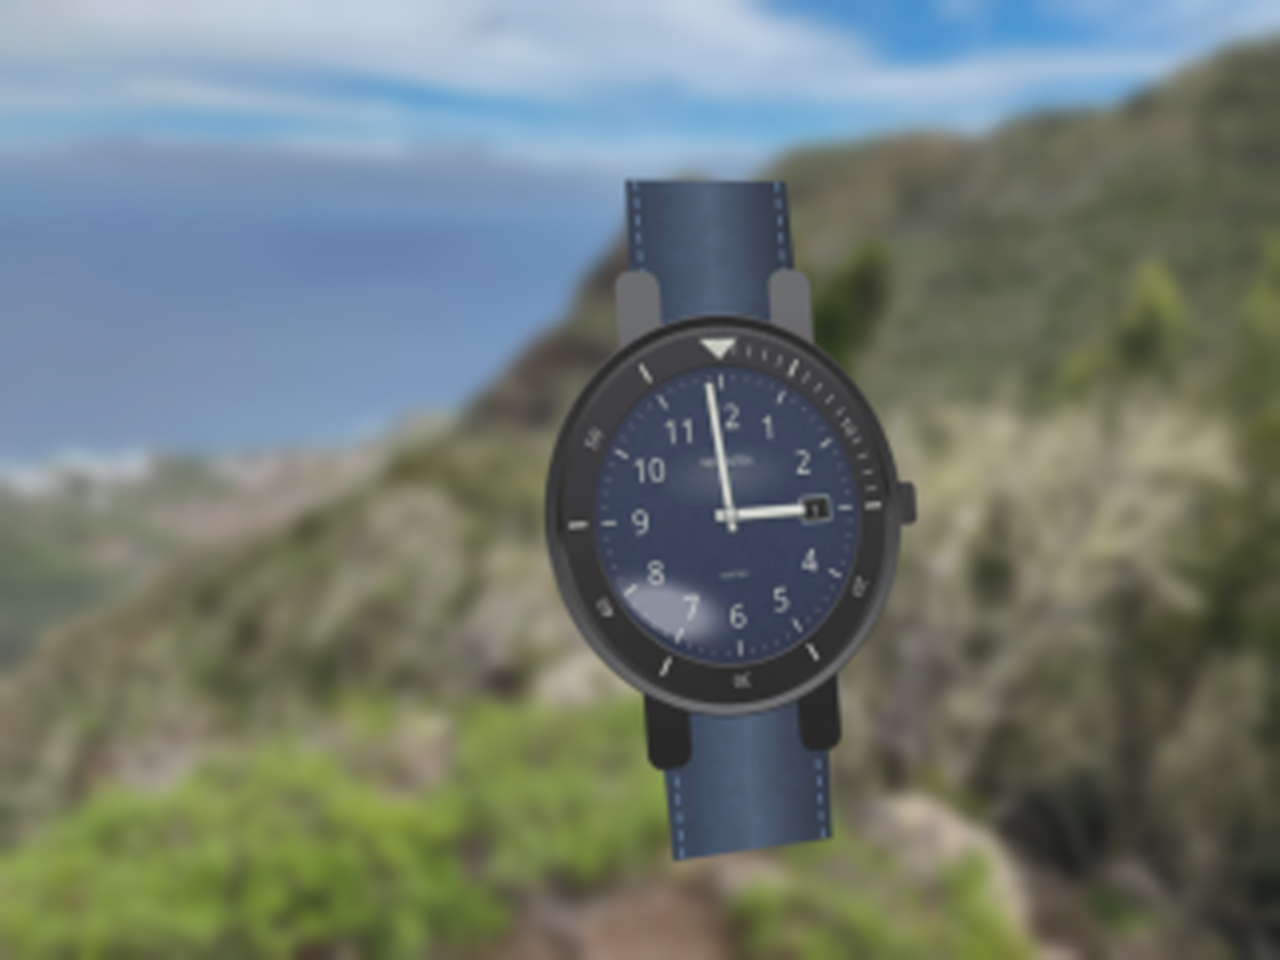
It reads **2:59**
